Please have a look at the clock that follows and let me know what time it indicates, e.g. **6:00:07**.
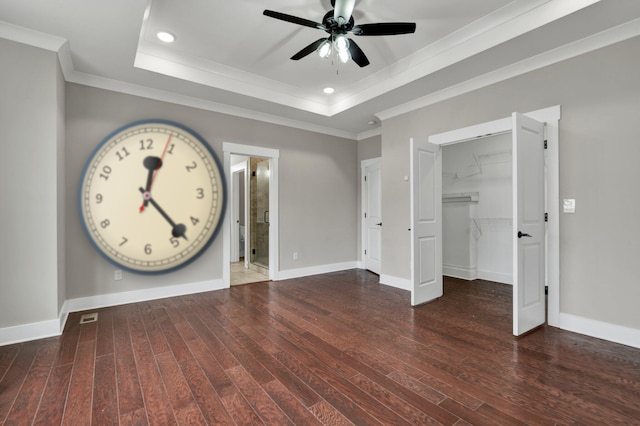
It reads **12:23:04**
